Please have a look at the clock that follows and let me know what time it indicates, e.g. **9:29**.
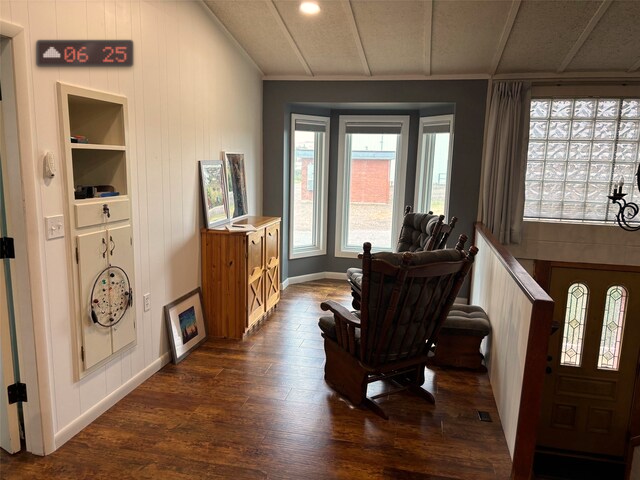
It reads **6:25**
